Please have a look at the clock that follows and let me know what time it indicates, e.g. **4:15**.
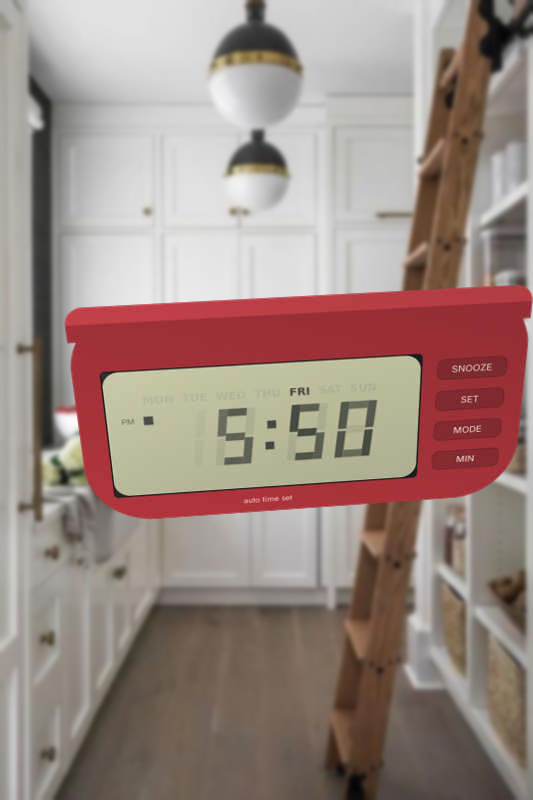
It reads **5:50**
